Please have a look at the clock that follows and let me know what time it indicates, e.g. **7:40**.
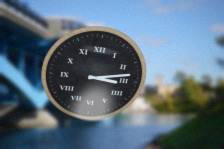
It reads **3:13**
